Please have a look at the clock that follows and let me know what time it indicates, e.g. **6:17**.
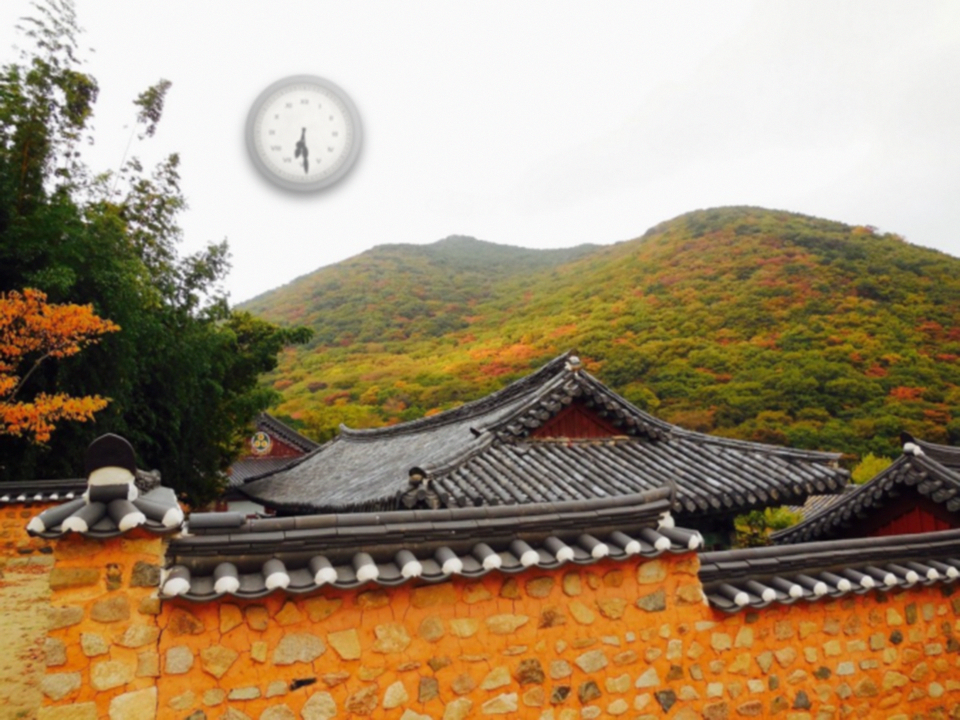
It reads **6:29**
